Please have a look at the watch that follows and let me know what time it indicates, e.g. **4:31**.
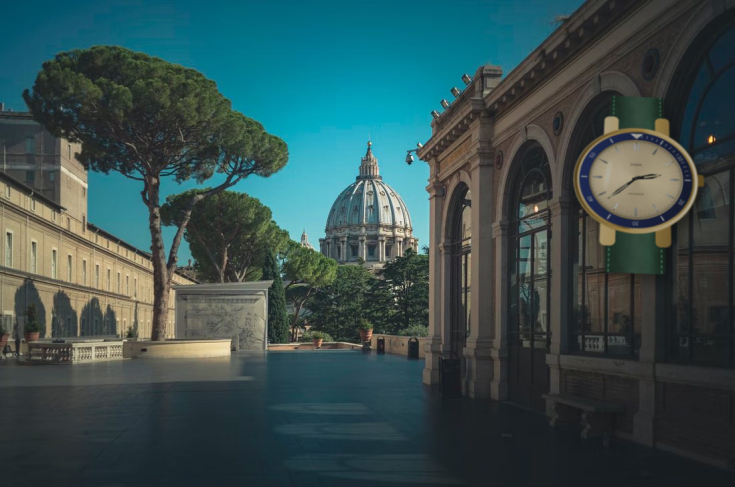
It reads **2:38**
